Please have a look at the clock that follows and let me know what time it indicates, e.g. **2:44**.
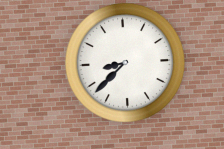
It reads **8:38**
